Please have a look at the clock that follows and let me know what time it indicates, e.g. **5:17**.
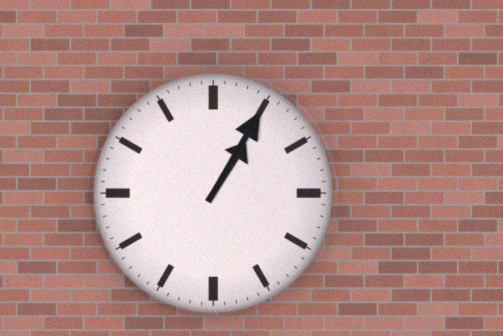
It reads **1:05**
